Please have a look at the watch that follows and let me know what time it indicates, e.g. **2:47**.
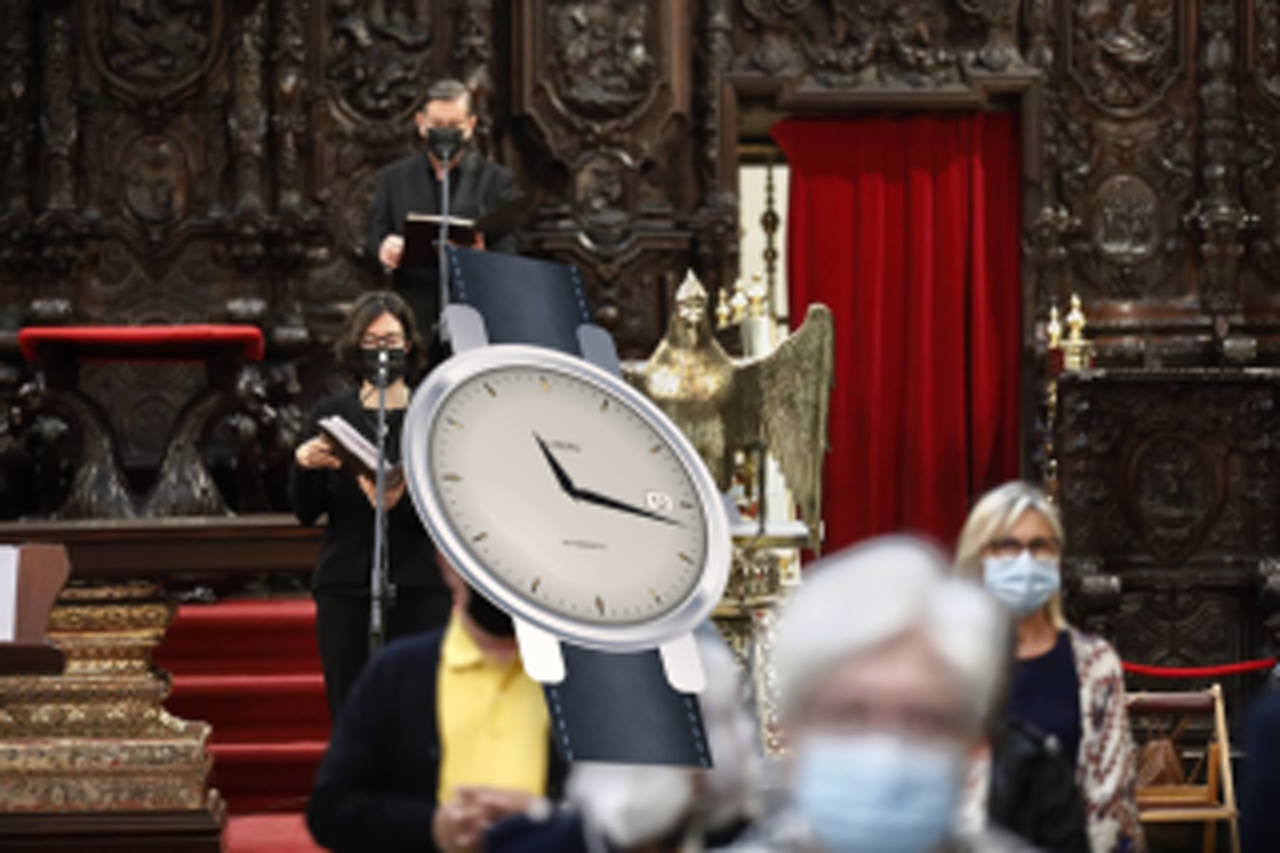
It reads **11:17**
